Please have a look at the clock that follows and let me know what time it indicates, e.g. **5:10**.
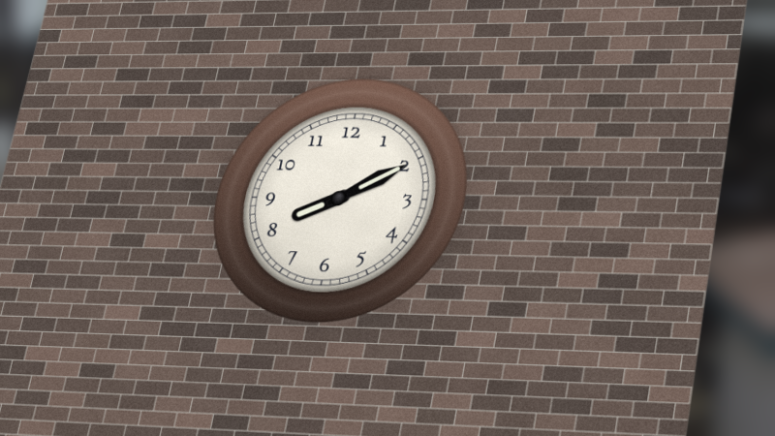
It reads **8:10**
